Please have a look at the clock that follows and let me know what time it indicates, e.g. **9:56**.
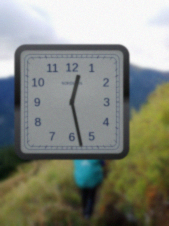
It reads **12:28**
